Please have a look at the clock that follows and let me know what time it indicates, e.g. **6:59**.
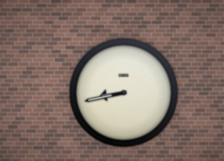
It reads **8:43**
